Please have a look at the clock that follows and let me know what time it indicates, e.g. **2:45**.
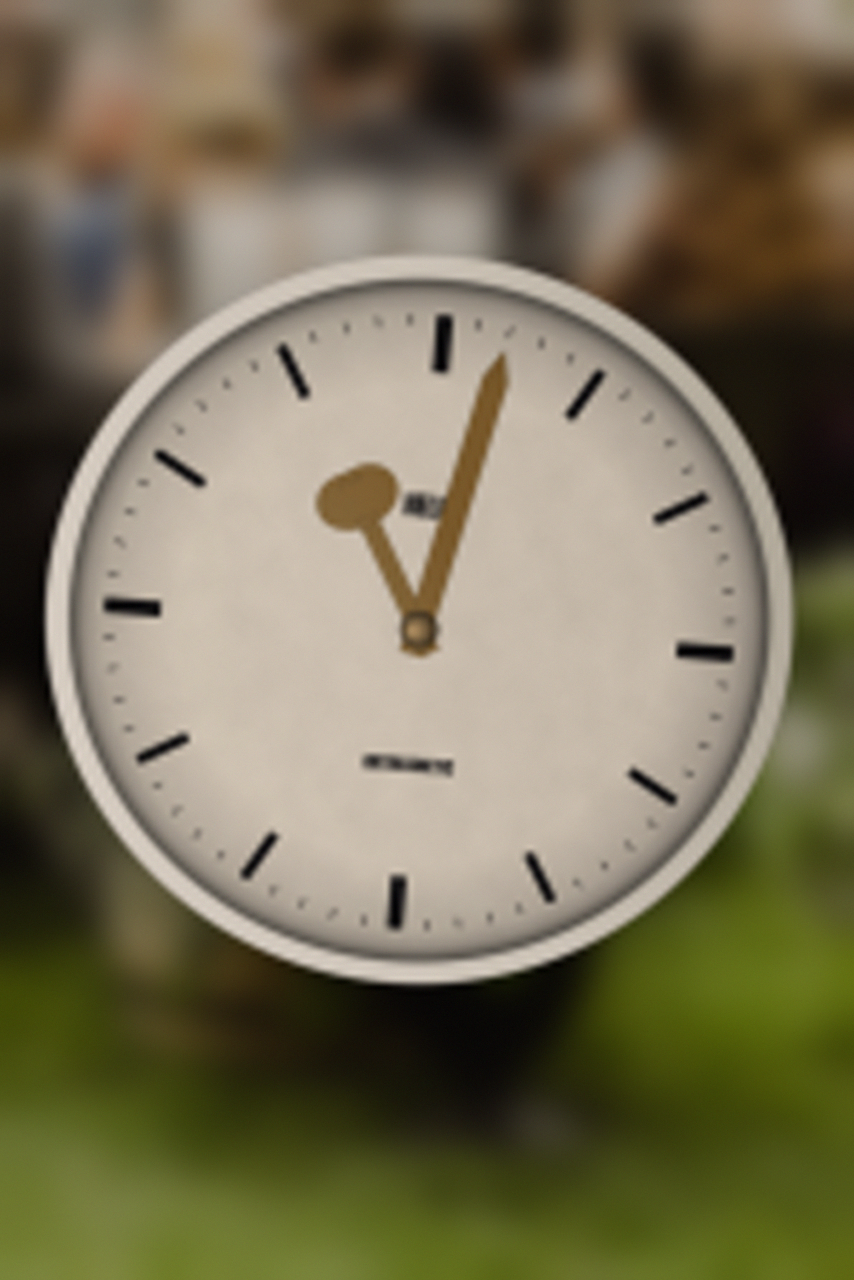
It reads **11:02**
